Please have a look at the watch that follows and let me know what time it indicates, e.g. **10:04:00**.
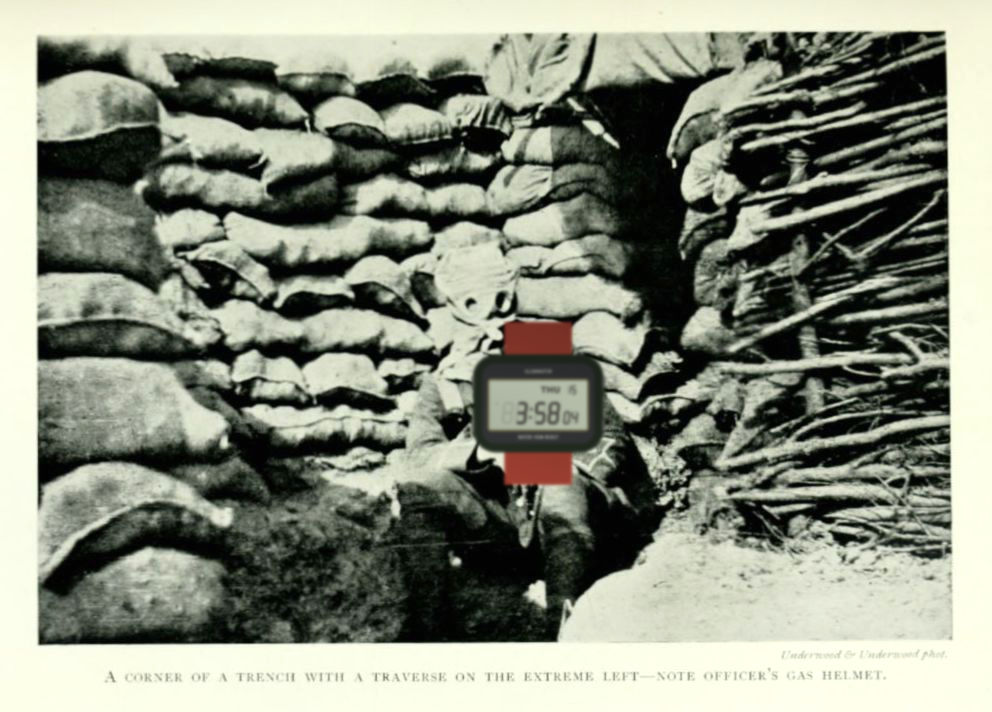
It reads **3:58:04**
